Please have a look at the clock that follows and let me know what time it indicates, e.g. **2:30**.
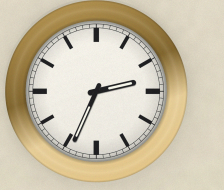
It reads **2:34**
